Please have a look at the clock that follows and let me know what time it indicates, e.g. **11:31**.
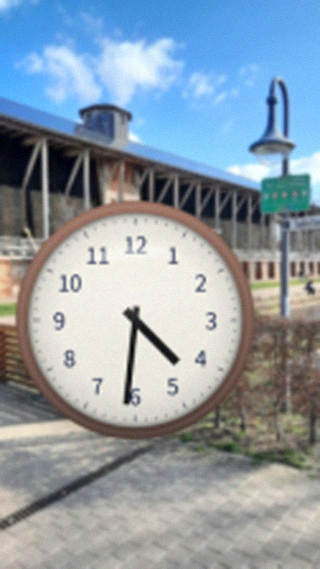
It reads **4:31**
